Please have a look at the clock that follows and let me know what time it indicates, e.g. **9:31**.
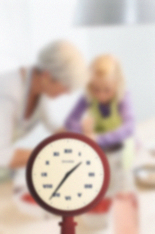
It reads **1:36**
